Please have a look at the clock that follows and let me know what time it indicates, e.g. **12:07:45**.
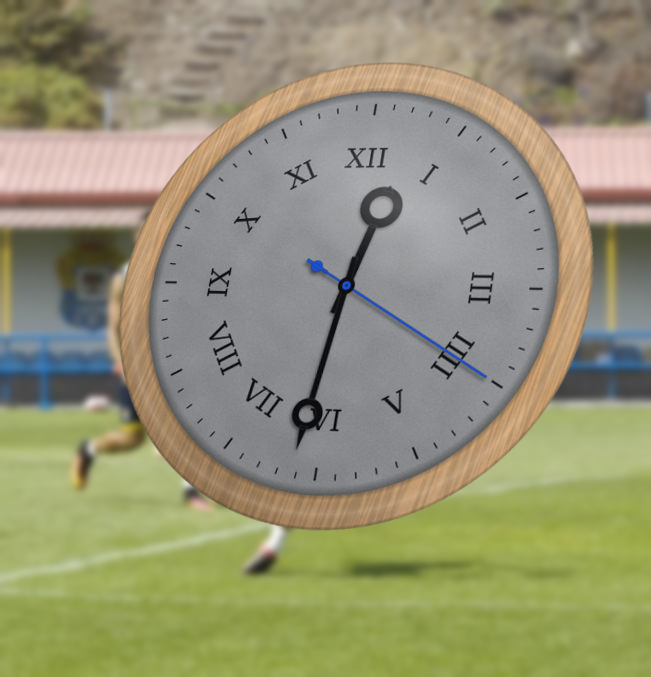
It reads **12:31:20**
